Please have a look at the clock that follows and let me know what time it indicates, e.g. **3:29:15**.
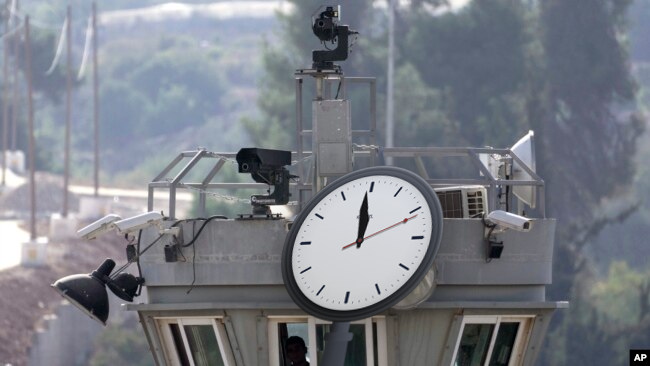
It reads **11:59:11**
